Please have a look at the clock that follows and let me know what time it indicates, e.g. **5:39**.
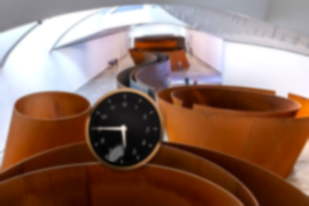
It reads **5:45**
